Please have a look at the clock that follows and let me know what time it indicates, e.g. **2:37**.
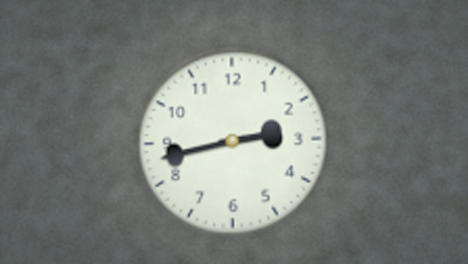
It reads **2:43**
